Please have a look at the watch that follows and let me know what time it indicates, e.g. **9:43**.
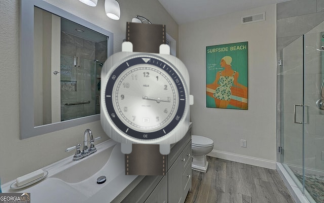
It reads **3:16**
